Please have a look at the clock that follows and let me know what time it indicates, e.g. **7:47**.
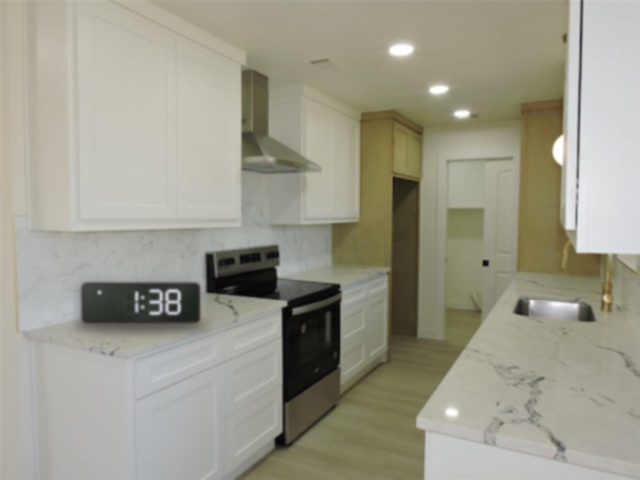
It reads **1:38**
